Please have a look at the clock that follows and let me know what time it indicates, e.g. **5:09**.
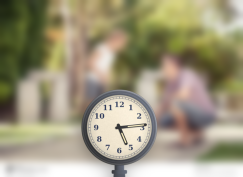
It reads **5:14**
